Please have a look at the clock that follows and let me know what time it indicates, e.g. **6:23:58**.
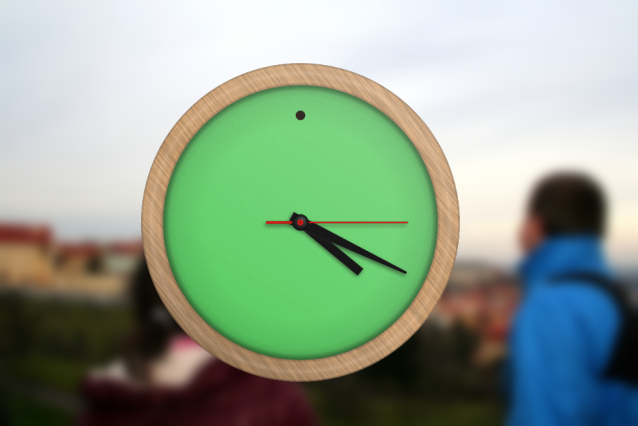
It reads **4:19:15**
